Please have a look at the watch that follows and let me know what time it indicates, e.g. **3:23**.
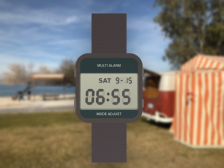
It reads **6:55**
